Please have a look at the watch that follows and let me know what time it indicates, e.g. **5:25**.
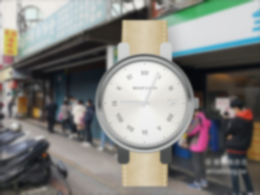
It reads **9:04**
